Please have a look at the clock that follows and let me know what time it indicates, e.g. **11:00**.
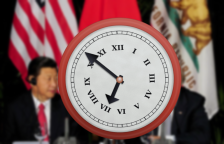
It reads **6:52**
